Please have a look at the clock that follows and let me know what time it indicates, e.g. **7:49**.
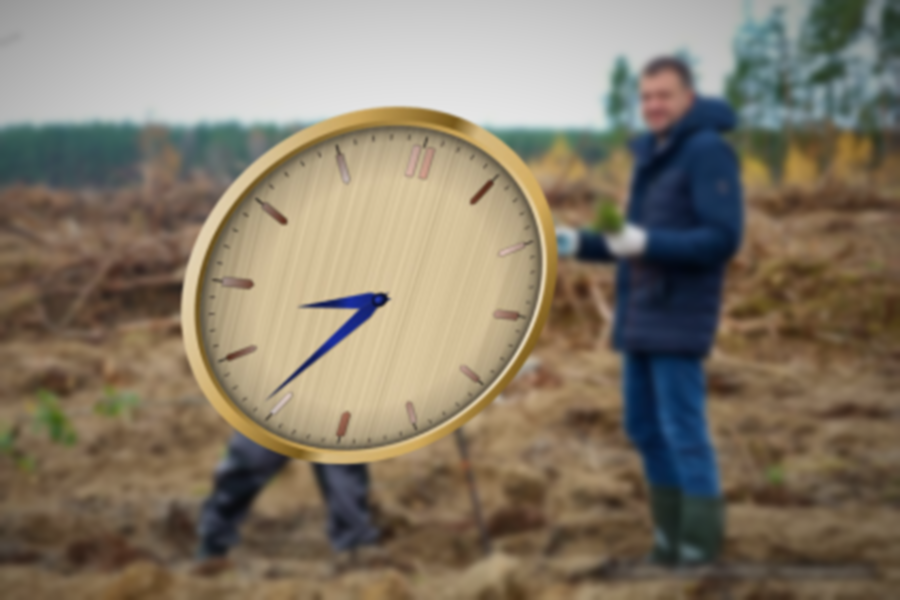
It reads **8:36**
